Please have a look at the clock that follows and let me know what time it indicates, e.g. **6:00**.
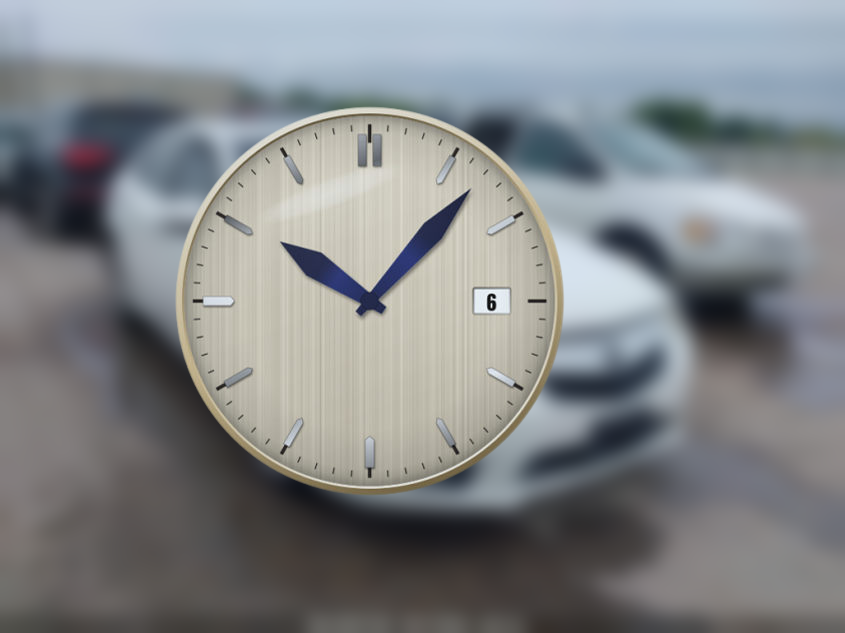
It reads **10:07**
